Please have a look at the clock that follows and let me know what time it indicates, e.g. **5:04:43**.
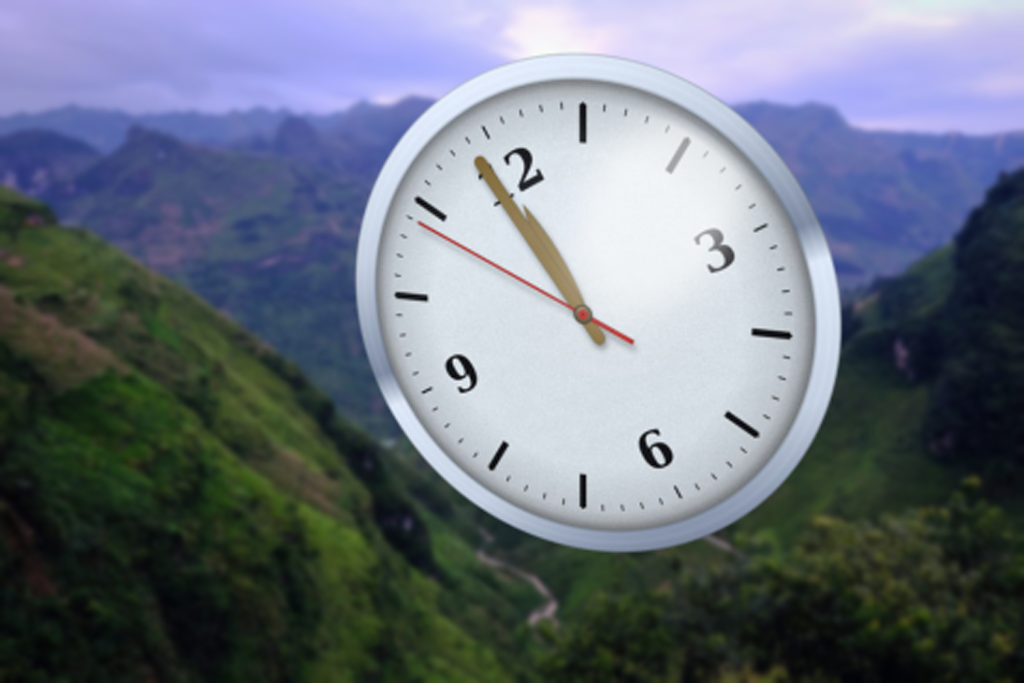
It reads **11:58:54**
